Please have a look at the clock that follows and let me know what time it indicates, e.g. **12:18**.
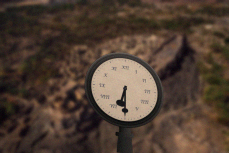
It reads **6:30**
